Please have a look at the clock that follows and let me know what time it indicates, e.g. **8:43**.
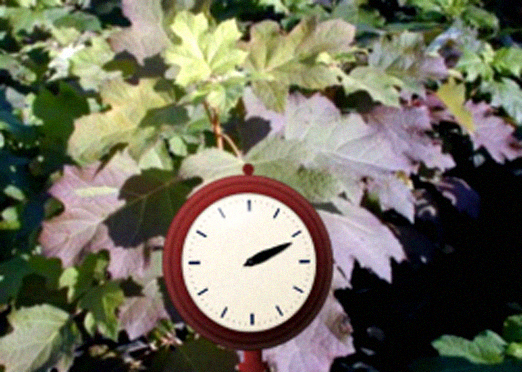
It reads **2:11**
